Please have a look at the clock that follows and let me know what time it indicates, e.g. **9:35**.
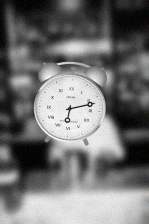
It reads **6:12**
